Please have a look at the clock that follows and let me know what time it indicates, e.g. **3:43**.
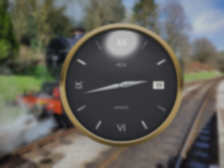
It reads **2:43**
